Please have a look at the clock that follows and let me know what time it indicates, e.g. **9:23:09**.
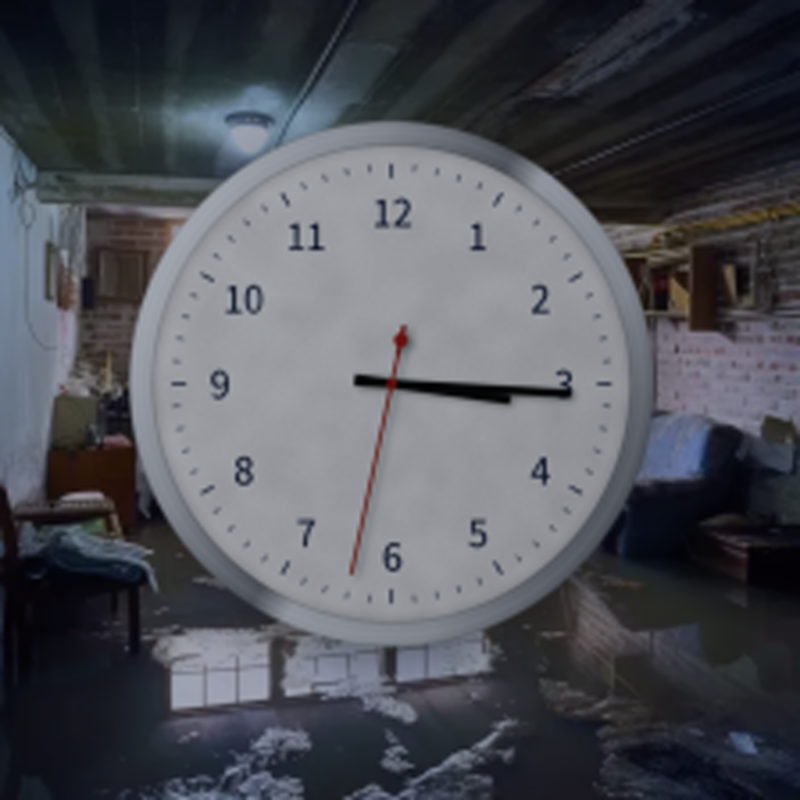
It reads **3:15:32**
